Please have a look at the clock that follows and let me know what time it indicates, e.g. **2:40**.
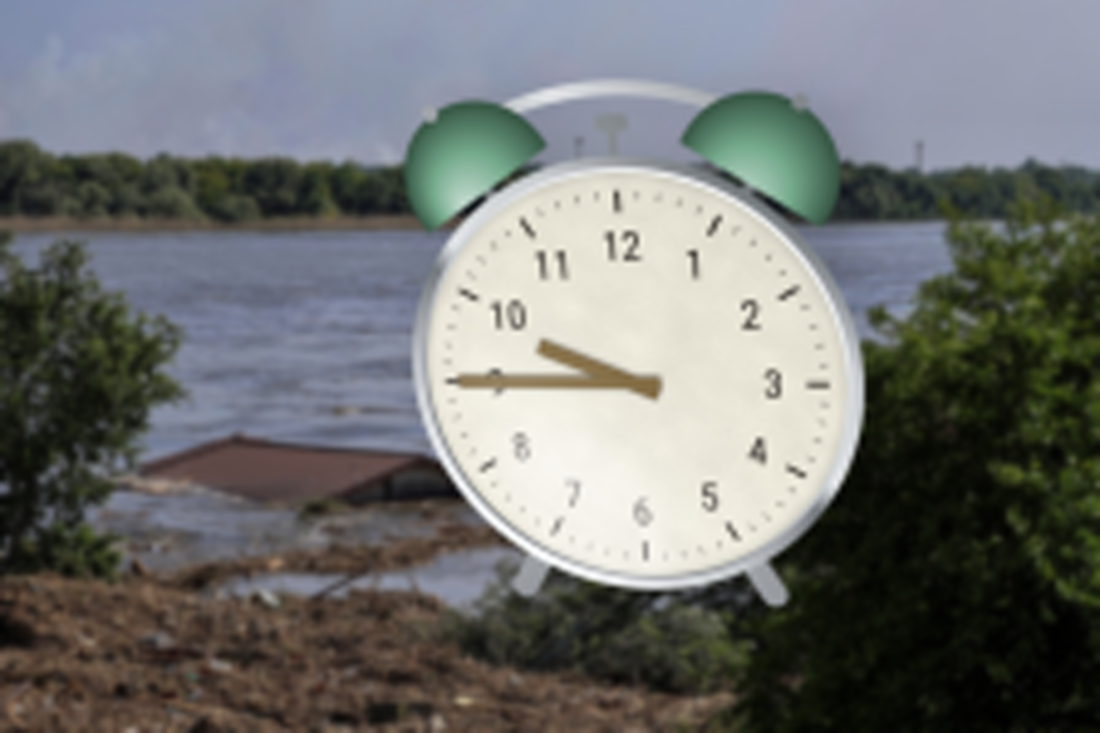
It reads **9:45**
